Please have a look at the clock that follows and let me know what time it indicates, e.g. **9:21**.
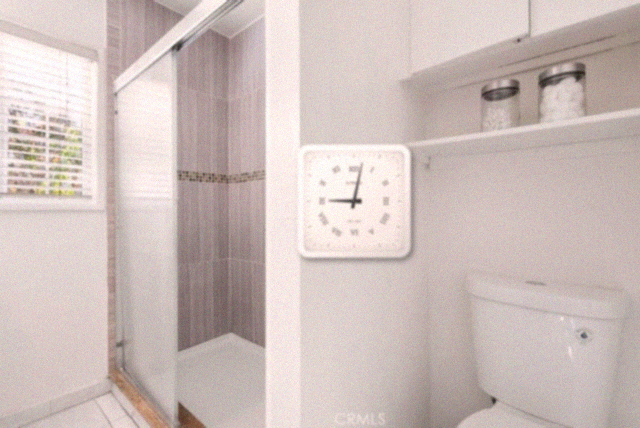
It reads **9:02**
